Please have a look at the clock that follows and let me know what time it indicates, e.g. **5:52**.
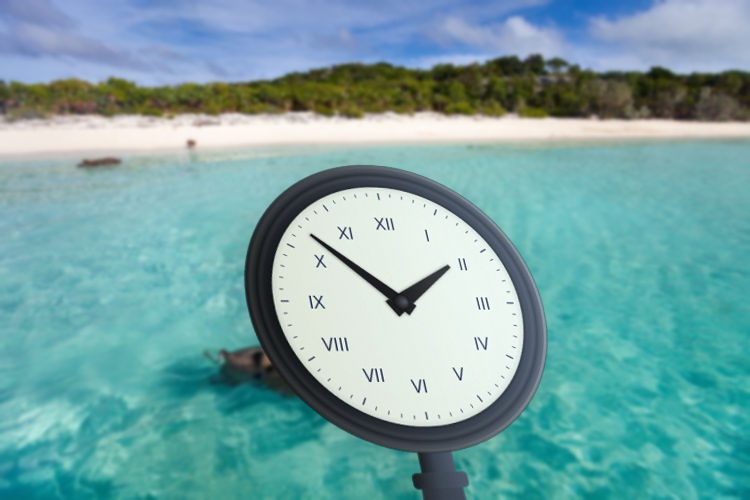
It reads **1:52**
